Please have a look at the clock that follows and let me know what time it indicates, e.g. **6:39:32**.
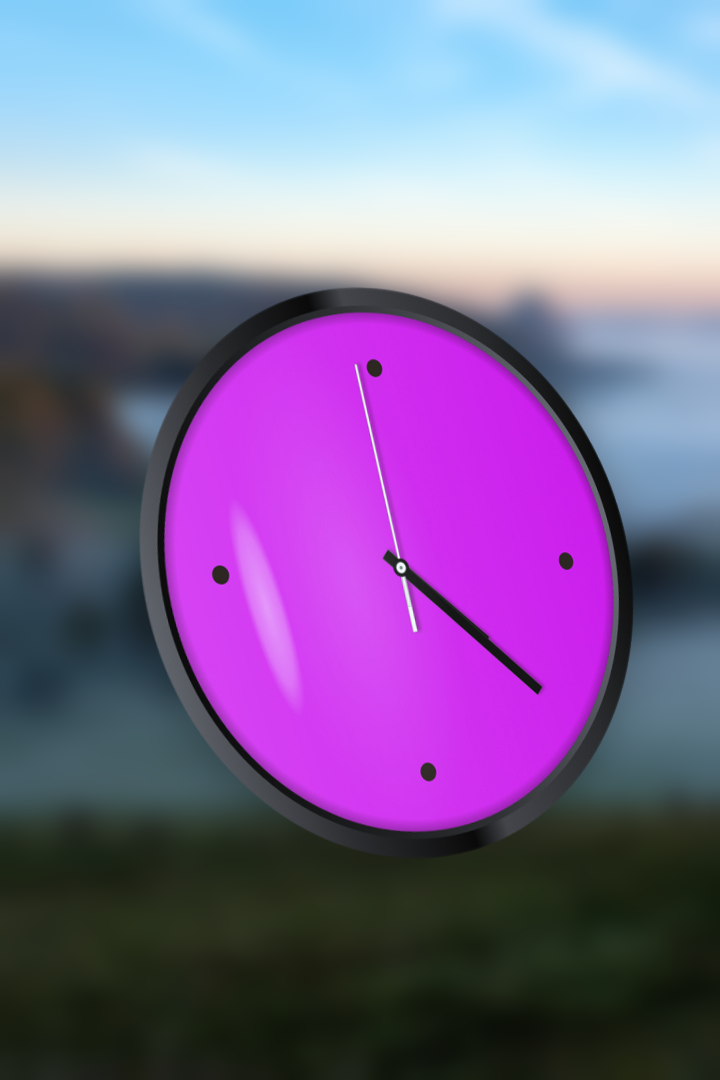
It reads **4:21:59**
